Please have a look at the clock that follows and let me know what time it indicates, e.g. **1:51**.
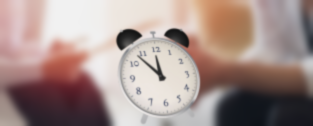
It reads **11:53**
